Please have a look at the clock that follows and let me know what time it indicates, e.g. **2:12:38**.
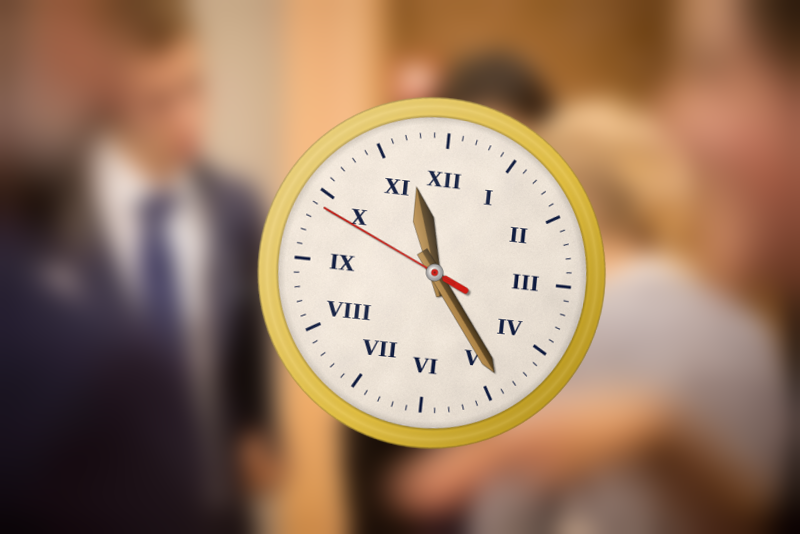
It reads **11:23:49**
